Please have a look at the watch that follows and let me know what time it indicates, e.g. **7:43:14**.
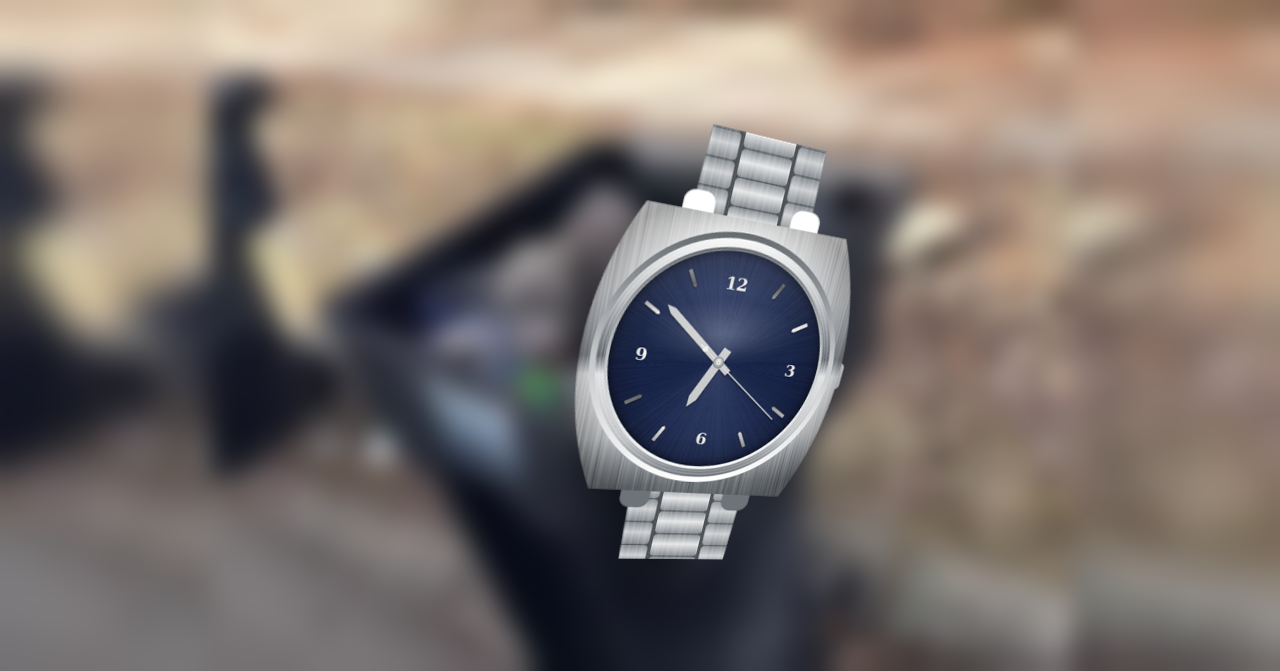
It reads **6:51:21**
